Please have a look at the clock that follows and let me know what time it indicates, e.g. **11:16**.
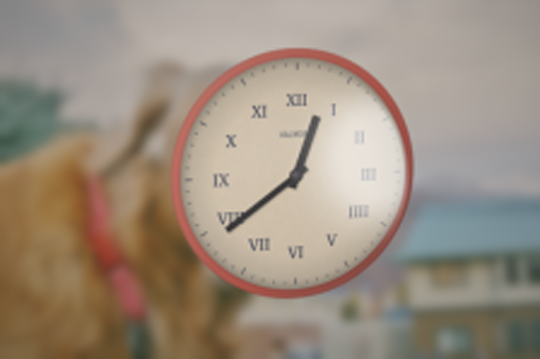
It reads **12:39**
